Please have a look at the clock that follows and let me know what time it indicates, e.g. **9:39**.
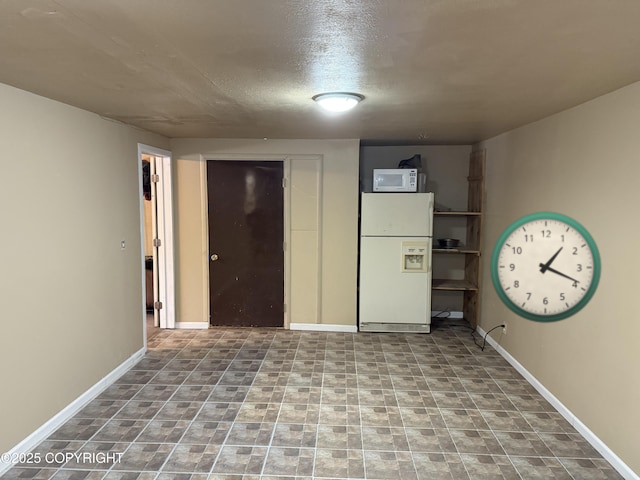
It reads **1:19**
